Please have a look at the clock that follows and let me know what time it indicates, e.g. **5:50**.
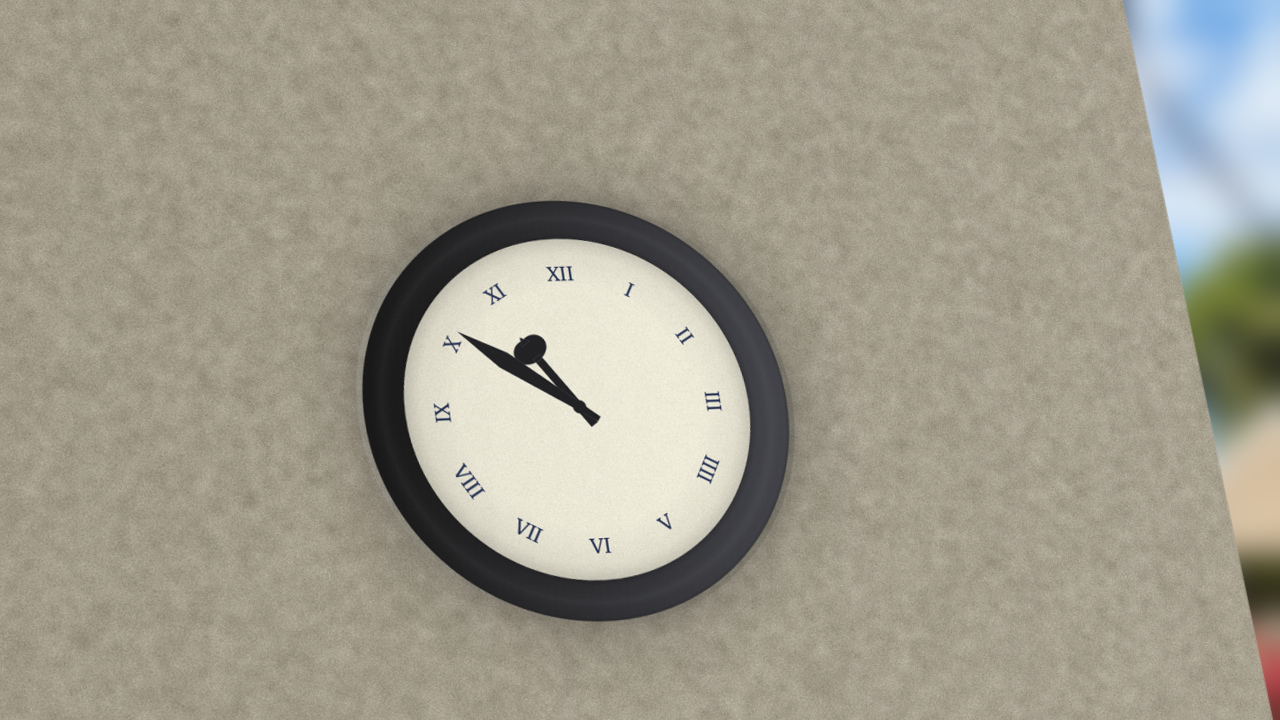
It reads **10:51**
